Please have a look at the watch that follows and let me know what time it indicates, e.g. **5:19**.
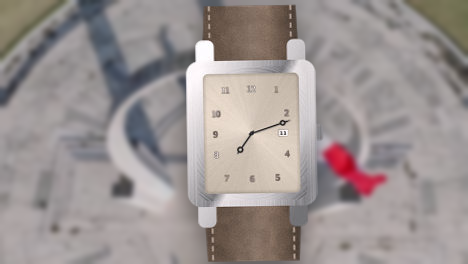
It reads **7:12**
